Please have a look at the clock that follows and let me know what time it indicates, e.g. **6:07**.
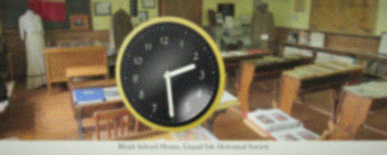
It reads **2:30**
